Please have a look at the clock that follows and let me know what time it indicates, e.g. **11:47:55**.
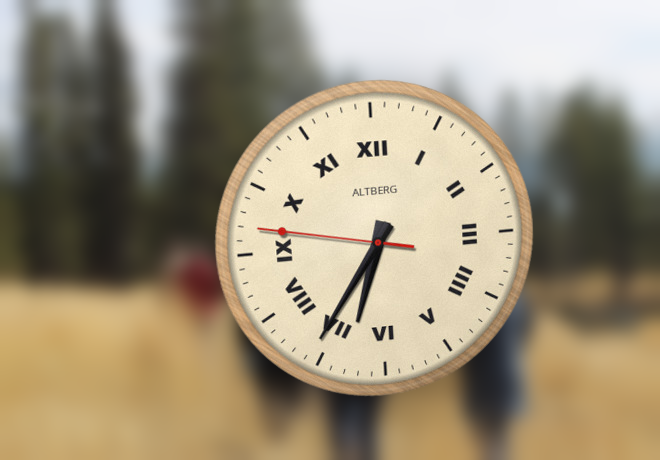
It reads **6:35:47**
